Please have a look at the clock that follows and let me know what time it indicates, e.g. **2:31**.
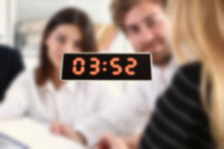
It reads **3:52**
